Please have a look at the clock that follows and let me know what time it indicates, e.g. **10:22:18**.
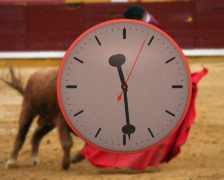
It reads **11:29:04**
